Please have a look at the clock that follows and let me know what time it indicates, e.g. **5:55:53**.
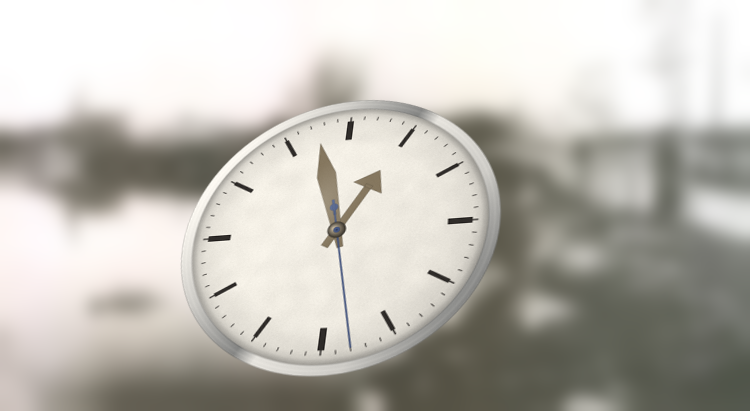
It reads **12:57:28**
